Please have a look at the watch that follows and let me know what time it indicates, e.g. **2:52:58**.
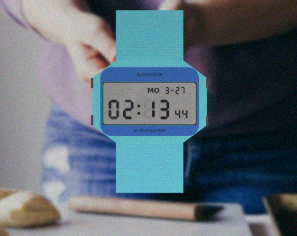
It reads **2:13:44**
